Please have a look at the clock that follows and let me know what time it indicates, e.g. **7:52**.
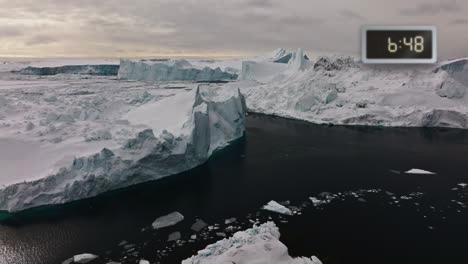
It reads **6:48**
